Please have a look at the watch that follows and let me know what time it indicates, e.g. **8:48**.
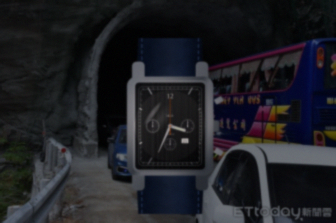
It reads **3:34**
